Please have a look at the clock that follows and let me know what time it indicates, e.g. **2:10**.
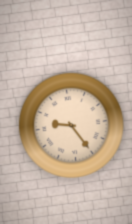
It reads **9:25**
